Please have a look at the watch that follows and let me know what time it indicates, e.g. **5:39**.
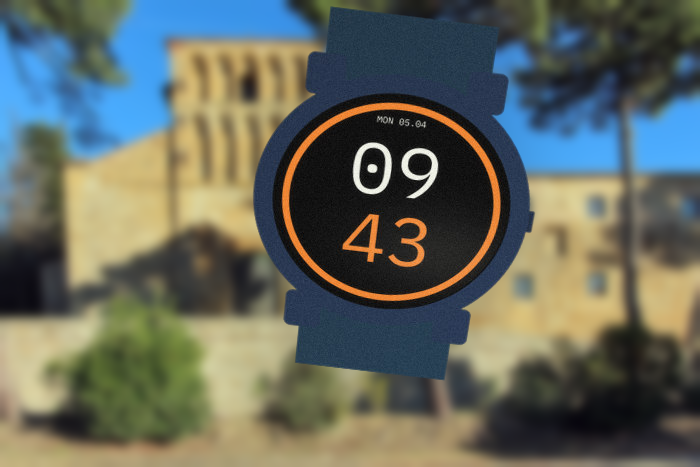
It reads **9:43**
